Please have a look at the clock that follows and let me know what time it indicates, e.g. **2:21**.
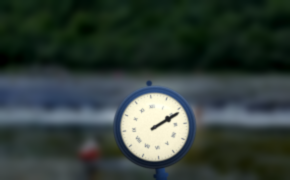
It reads **2:11**
